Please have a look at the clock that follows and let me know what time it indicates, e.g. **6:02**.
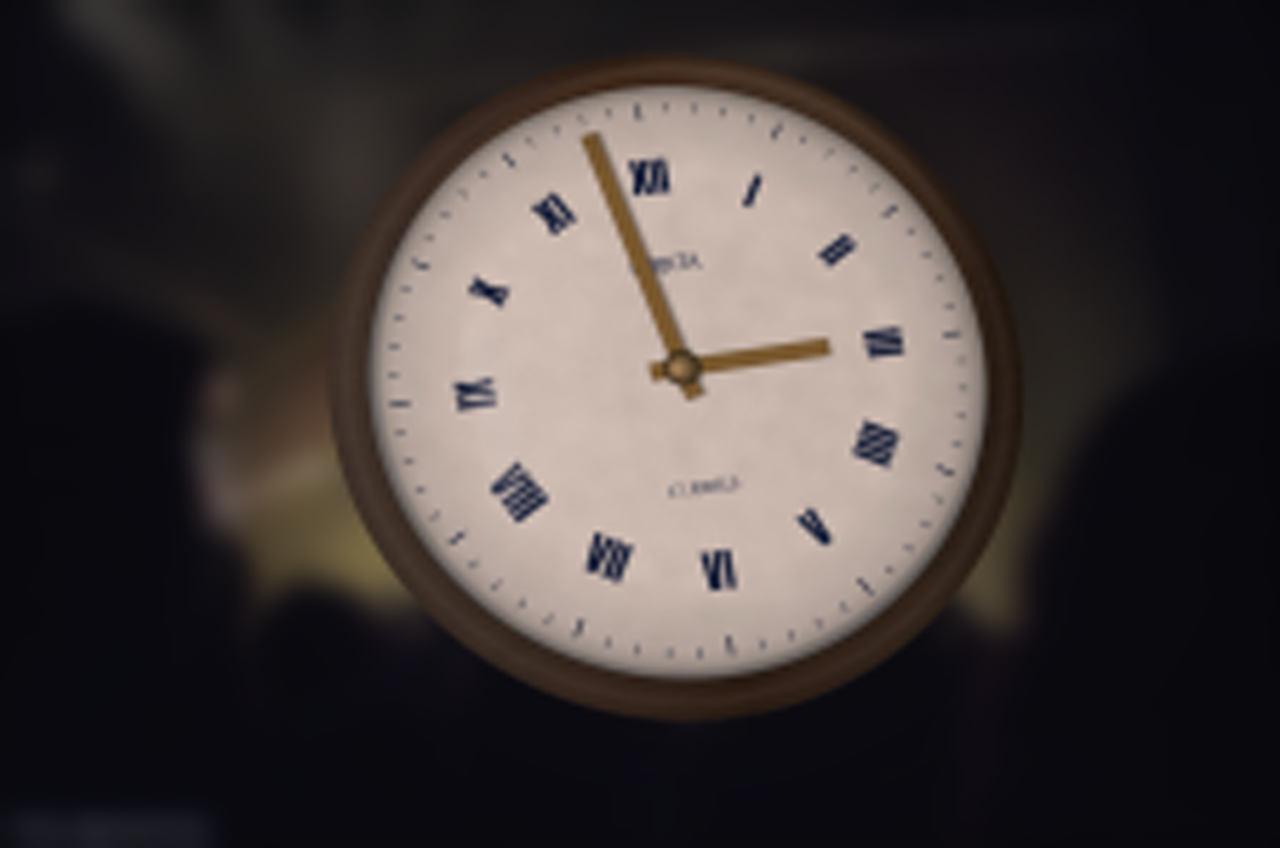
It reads **2:58**
